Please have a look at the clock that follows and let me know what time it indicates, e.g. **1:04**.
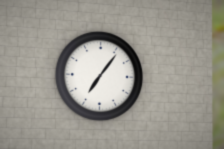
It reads **7:06**
